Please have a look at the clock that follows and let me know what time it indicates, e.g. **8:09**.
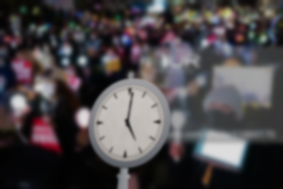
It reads **5:01**
